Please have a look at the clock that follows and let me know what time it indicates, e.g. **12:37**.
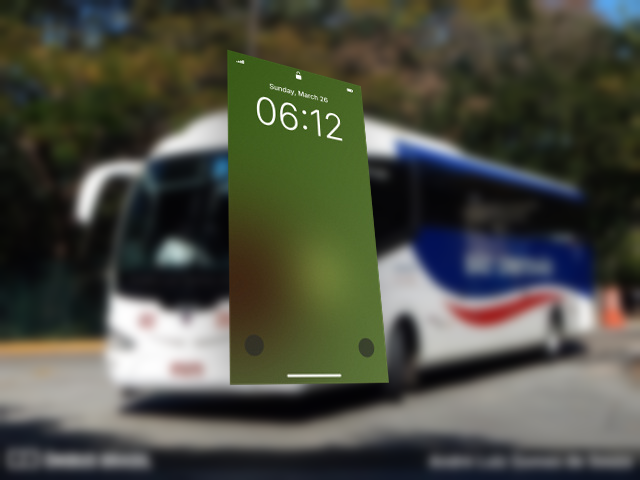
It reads **6:12**
